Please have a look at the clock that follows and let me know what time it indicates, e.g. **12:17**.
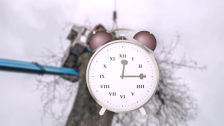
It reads **12:15**
